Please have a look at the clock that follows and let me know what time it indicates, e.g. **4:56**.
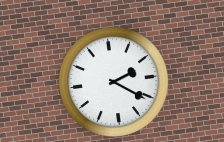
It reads **2:21**
